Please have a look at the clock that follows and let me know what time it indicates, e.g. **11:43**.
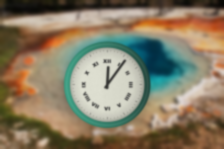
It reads **12:06**
